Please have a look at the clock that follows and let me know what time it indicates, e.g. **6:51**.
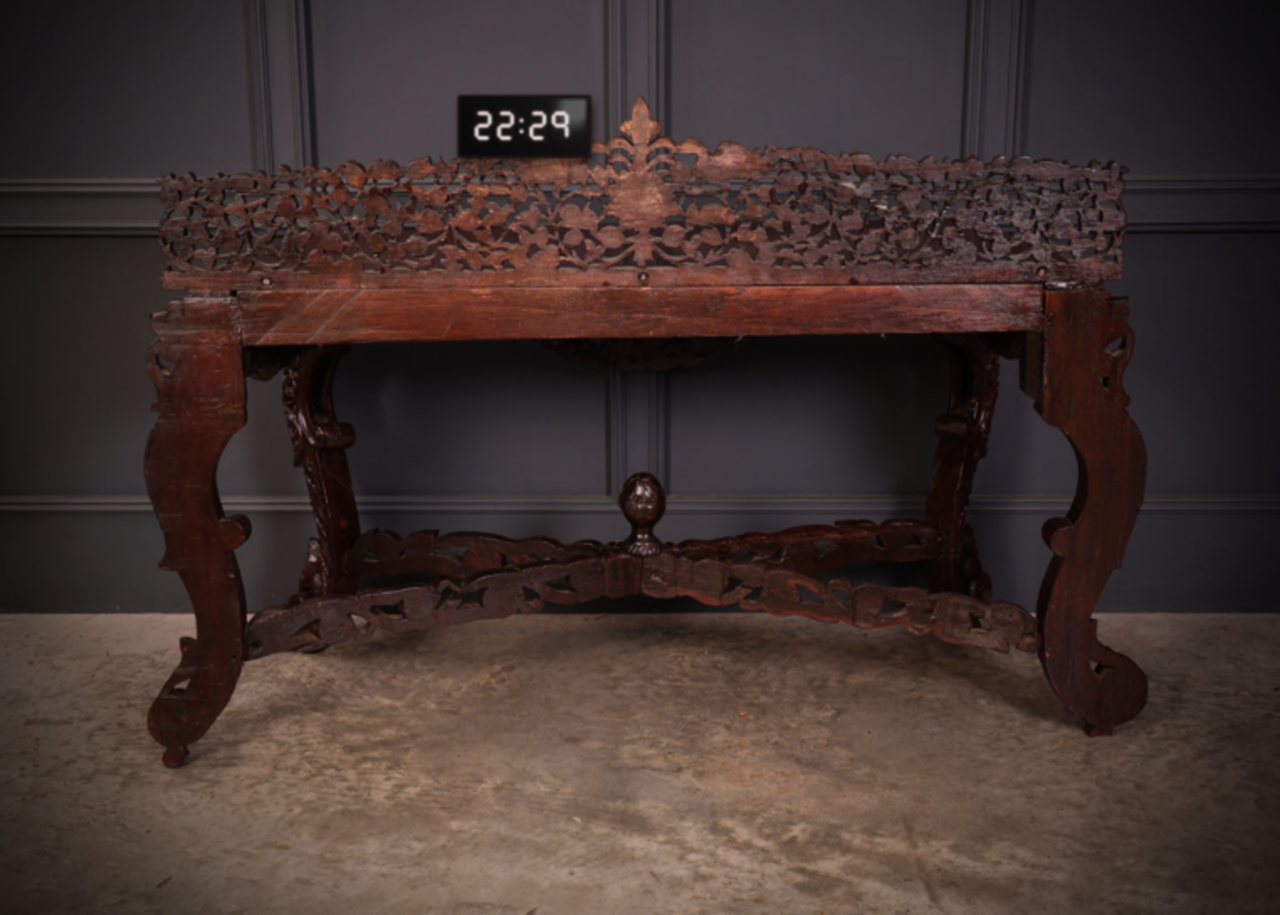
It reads **22:29**
